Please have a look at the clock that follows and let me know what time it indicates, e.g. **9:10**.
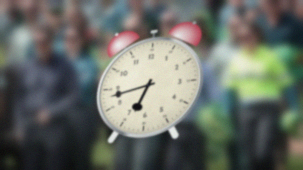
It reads **6:43**
